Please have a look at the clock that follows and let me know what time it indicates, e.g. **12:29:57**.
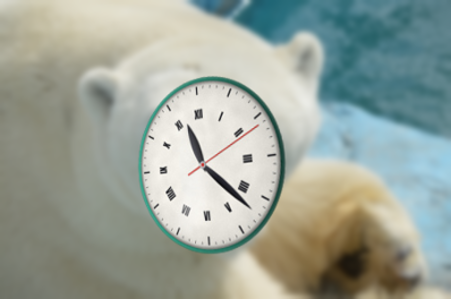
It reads **11:22:11**
